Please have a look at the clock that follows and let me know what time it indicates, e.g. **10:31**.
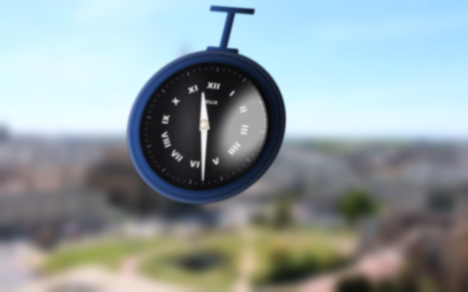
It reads **11:28**
